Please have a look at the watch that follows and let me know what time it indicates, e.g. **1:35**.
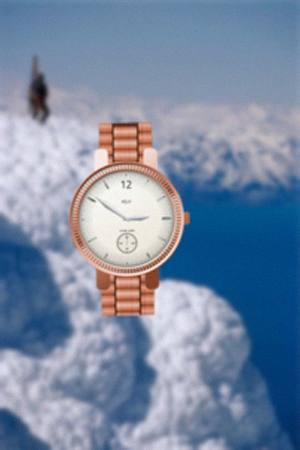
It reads **2:51**
